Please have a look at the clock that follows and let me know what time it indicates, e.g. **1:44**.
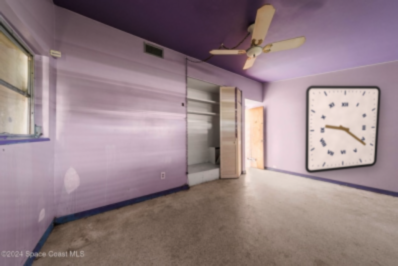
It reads **9:21**
